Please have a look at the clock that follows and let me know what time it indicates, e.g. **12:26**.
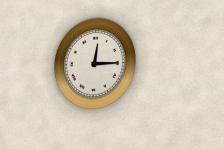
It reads **12:15**
